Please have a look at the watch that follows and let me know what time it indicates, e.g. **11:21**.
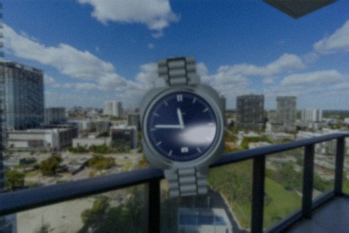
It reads **11:46**
